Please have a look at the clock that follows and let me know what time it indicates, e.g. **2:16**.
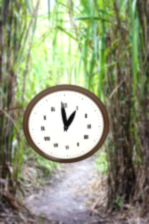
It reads **12:59**
